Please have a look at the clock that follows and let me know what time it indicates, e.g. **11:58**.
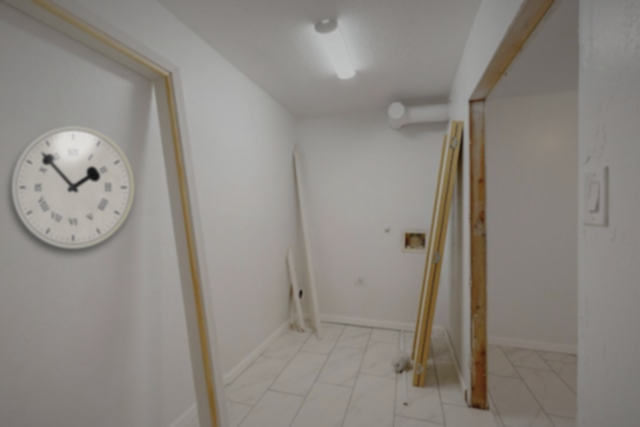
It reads **1:53**
